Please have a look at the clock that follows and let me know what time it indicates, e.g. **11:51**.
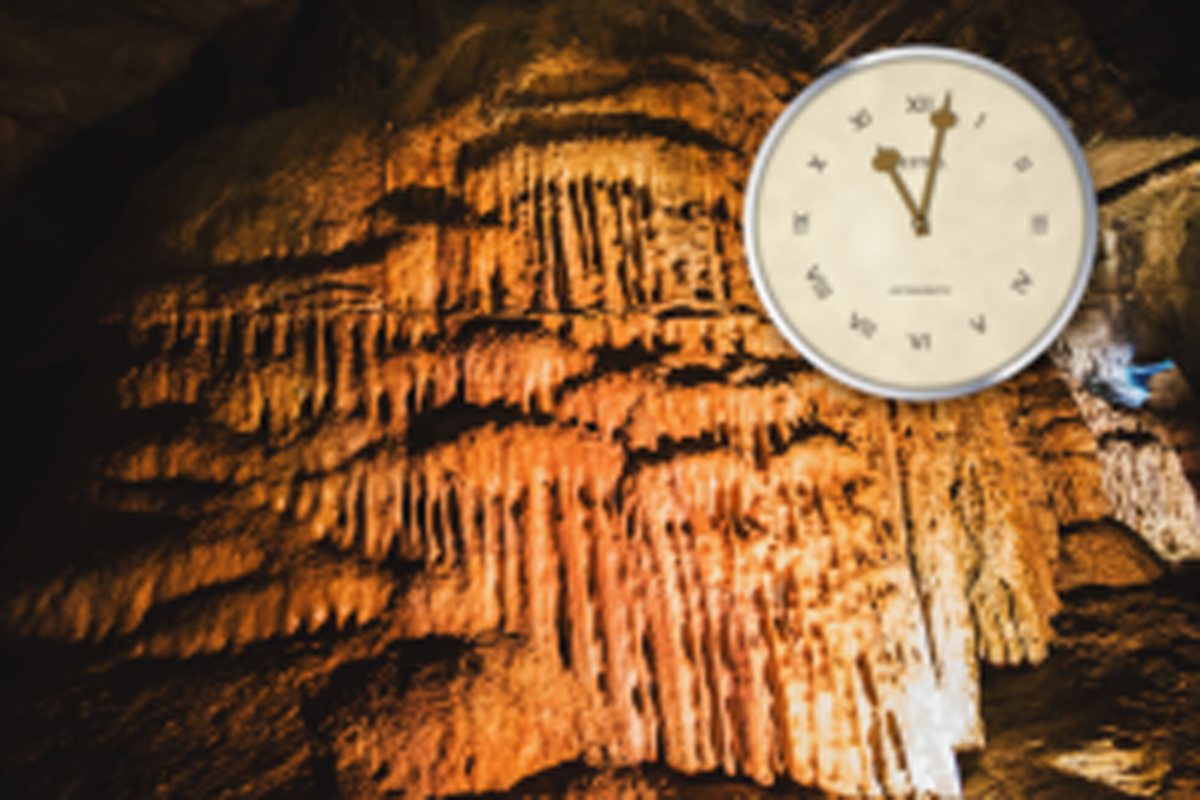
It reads **11:02**
